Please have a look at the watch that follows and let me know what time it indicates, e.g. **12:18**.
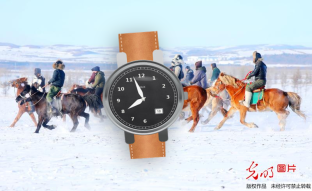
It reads **7:57**
